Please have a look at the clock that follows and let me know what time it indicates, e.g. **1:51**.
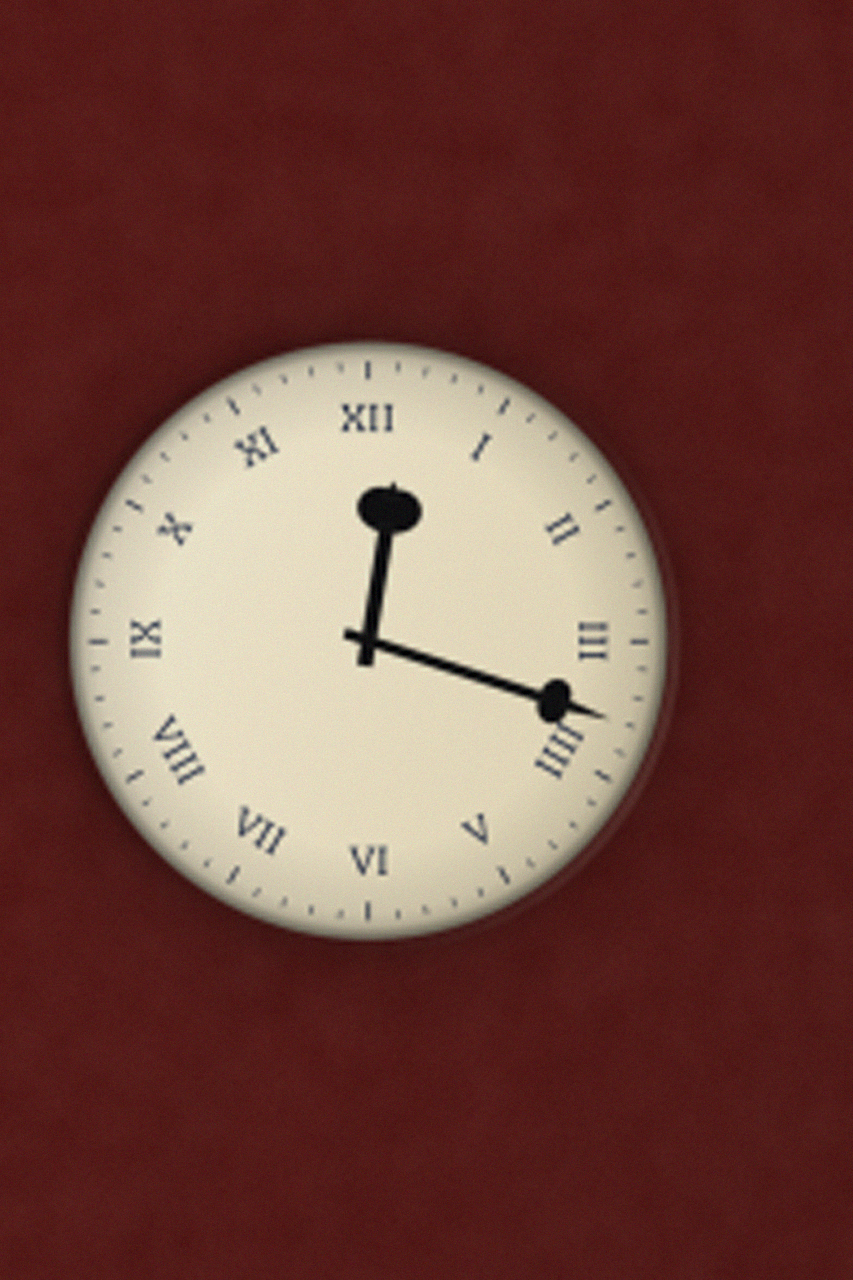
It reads **12:18**
